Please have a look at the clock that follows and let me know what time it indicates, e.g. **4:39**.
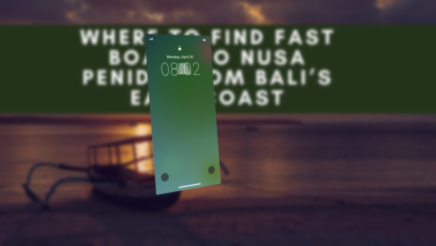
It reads **8:02**
